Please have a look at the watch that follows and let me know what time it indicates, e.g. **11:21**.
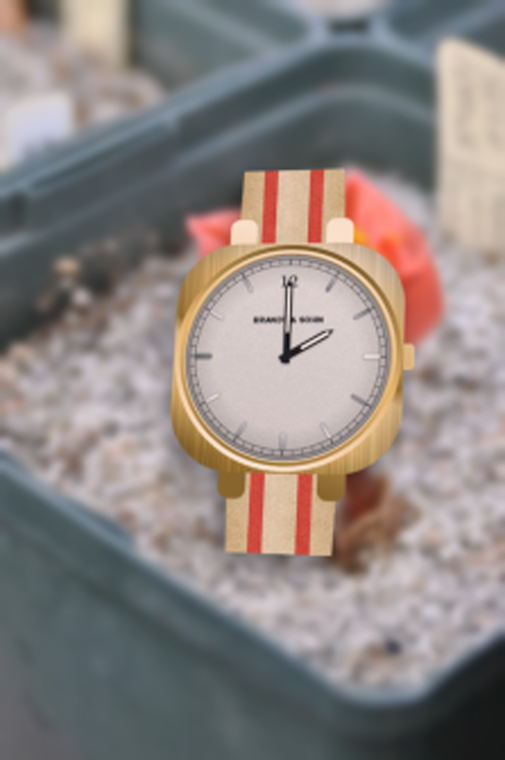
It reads **2:00**
